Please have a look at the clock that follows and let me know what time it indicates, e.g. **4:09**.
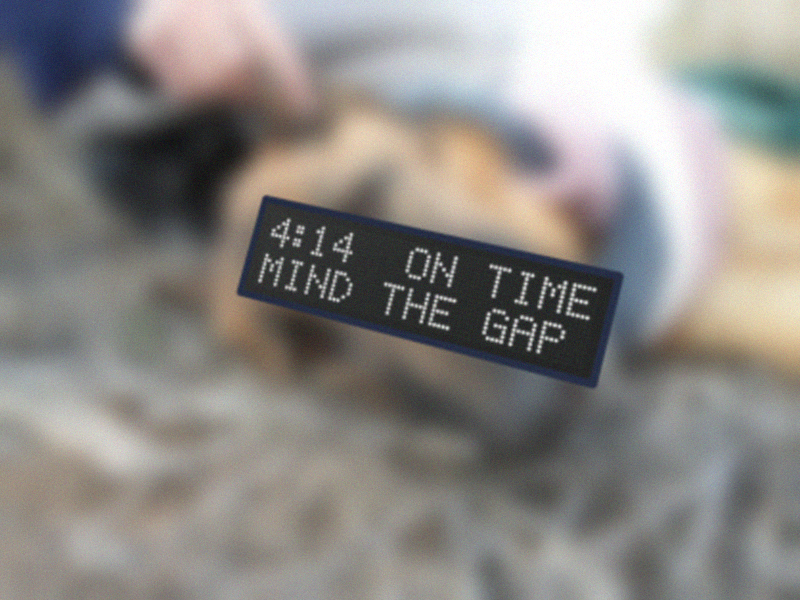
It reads **4:14**
